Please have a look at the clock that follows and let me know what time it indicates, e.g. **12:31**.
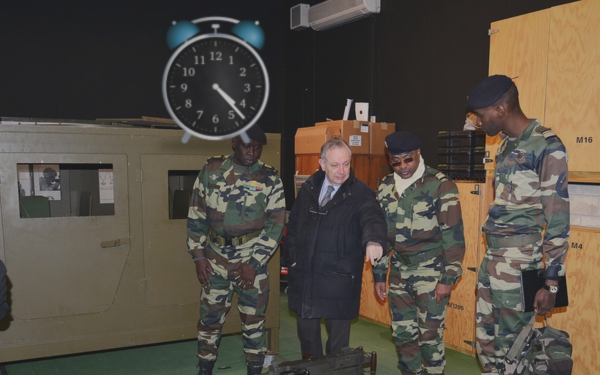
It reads **4:23**
